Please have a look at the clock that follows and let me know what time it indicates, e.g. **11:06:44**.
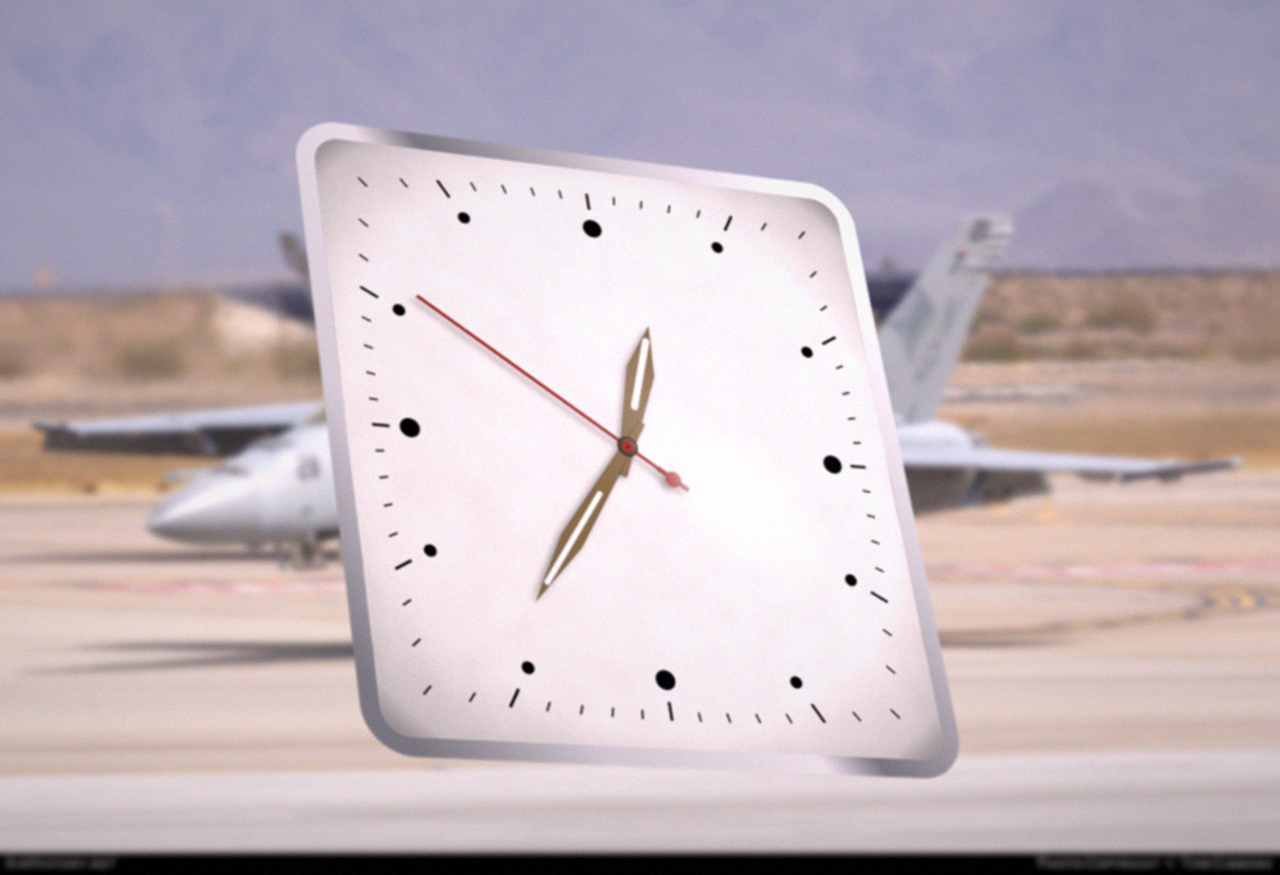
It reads **12:35:51**
